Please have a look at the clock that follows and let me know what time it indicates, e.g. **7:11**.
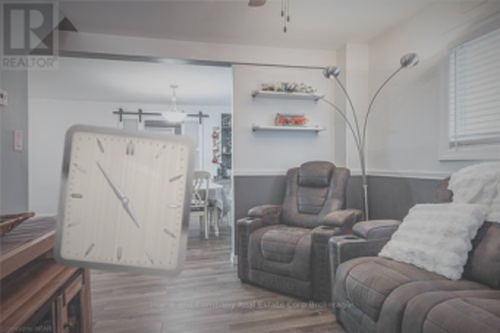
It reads **4:53**
